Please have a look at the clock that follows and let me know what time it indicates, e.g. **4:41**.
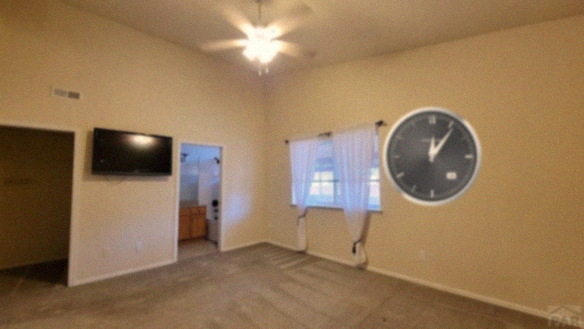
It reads **12:06**
